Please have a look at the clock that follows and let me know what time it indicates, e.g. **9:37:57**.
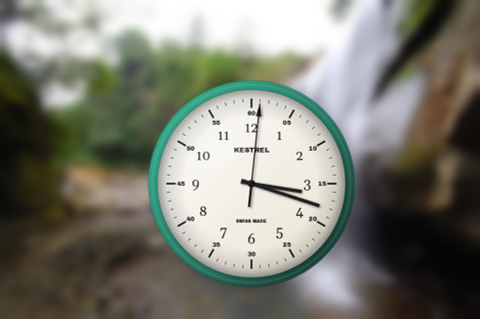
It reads **3:18:01**
